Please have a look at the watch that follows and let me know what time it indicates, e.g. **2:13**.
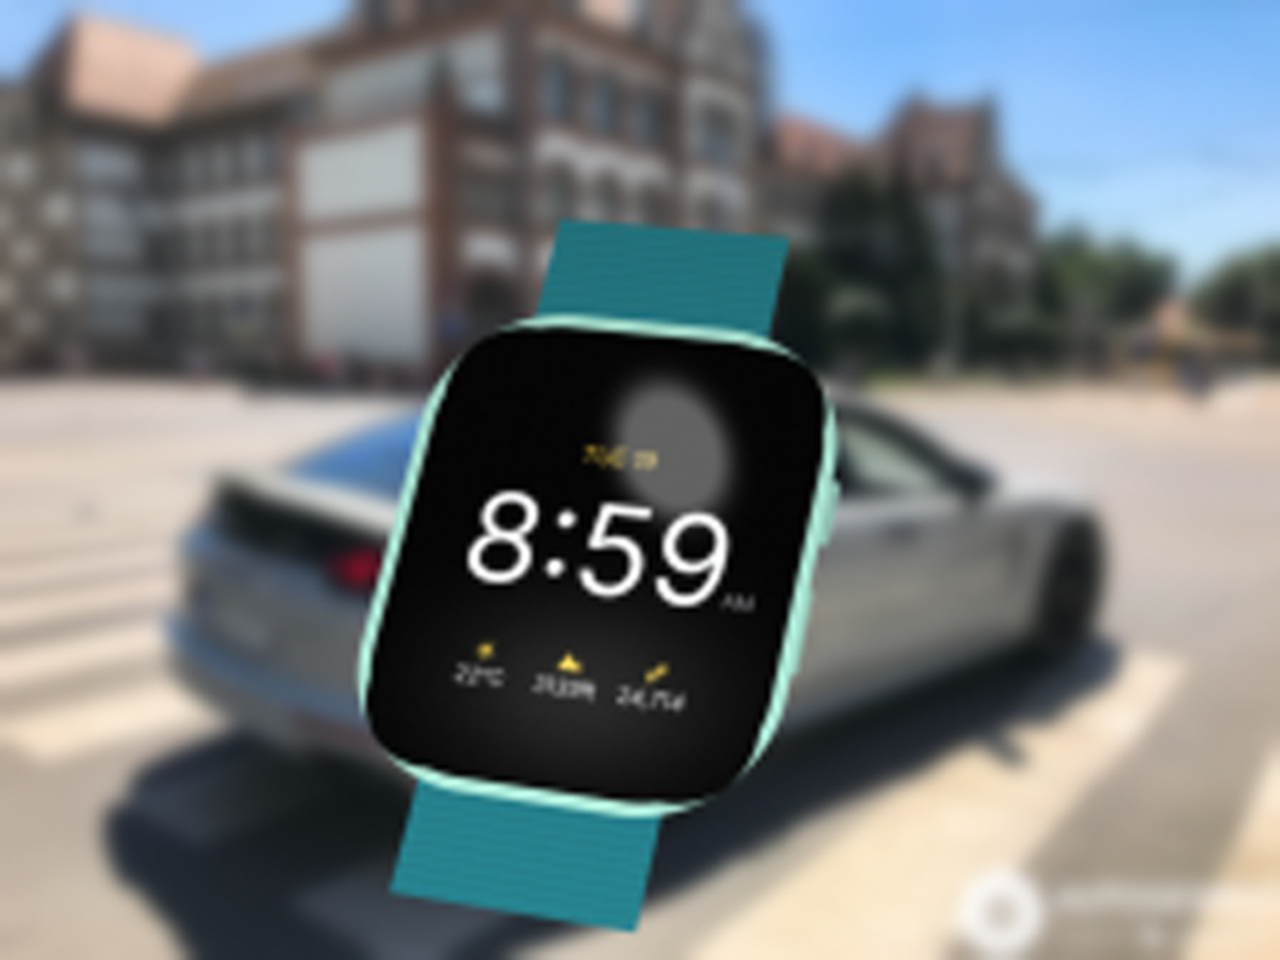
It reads **8:59**
